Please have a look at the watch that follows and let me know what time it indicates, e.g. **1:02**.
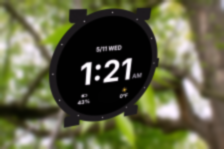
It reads **1:21**
